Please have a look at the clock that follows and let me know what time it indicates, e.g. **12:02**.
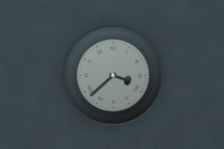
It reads **3:38**
